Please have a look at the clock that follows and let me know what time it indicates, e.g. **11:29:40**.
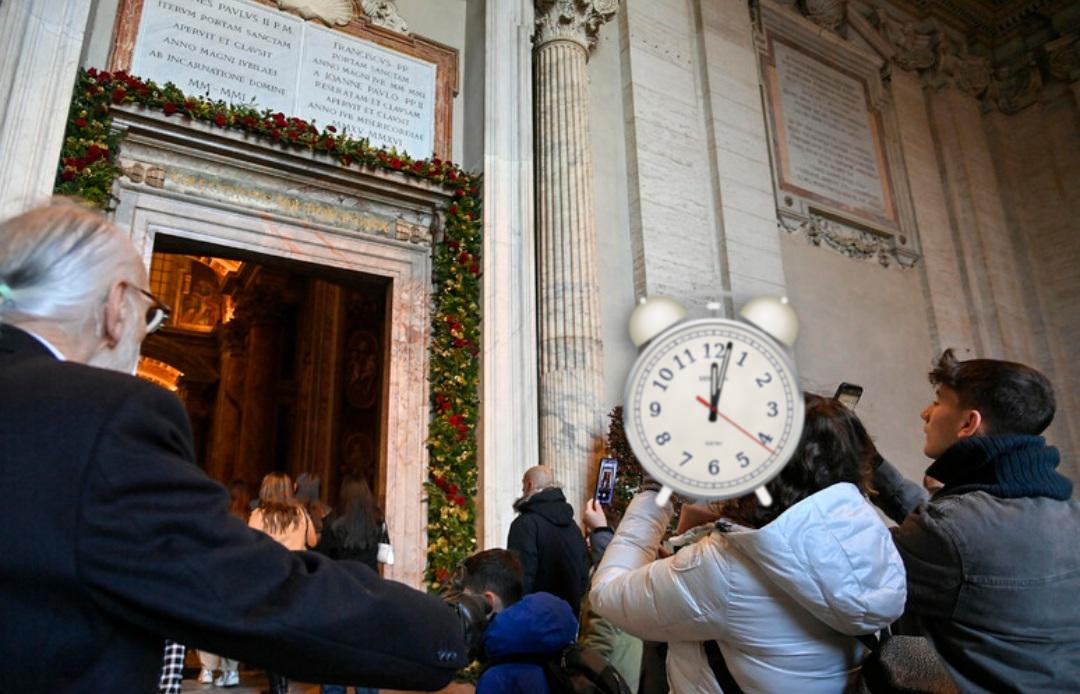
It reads **12:02:21**
